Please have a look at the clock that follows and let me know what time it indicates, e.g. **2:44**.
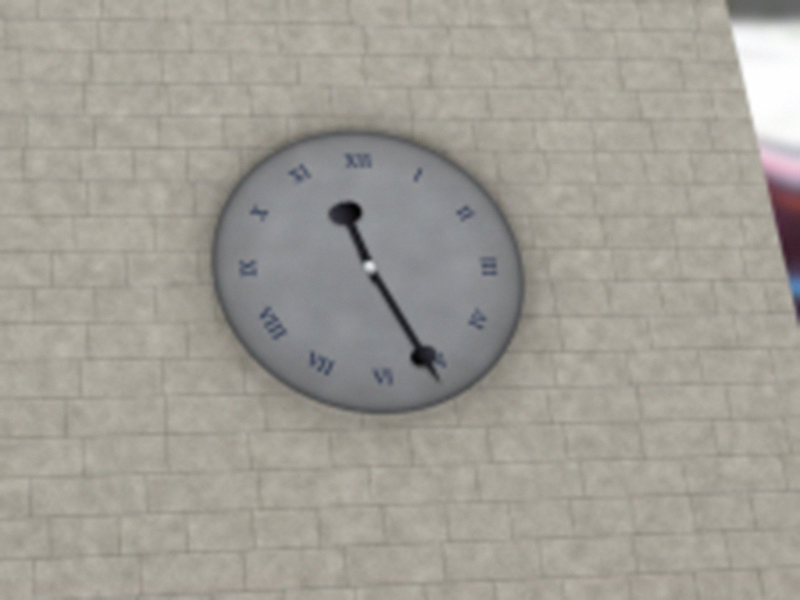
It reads **11:26**
